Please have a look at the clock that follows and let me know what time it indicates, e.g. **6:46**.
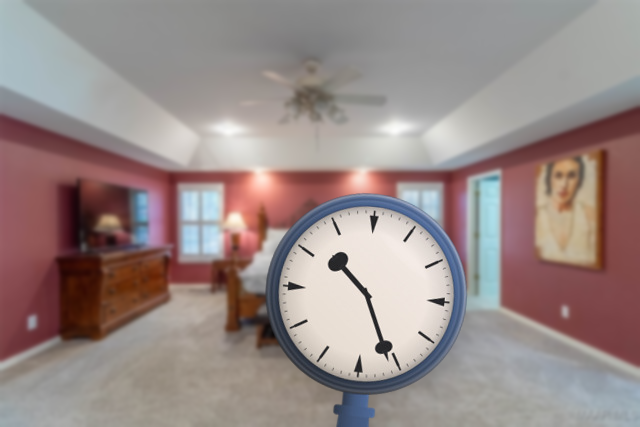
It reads **10:26**
